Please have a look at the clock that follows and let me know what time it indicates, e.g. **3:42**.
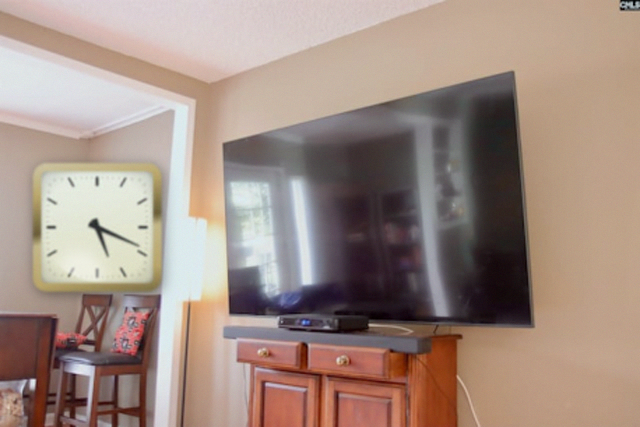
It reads **5:19**
